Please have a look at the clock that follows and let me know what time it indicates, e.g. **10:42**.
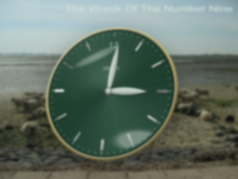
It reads **3:01**
